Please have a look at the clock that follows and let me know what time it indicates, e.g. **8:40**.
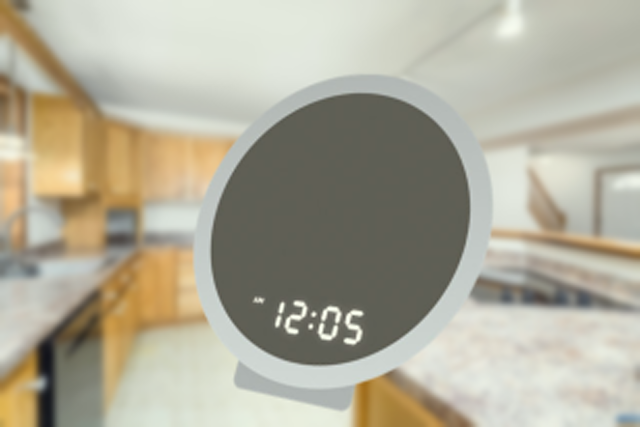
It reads **12:05**
